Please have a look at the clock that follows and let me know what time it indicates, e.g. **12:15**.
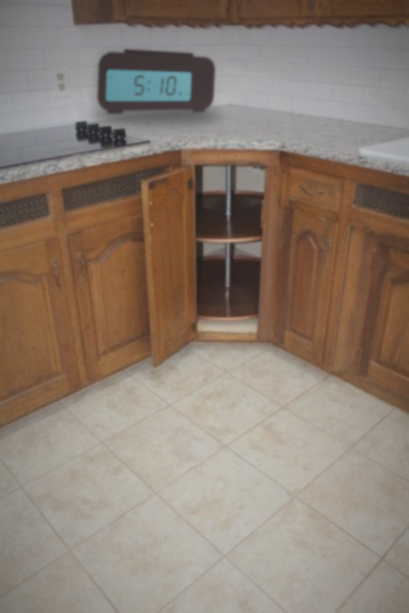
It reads **5:10**
